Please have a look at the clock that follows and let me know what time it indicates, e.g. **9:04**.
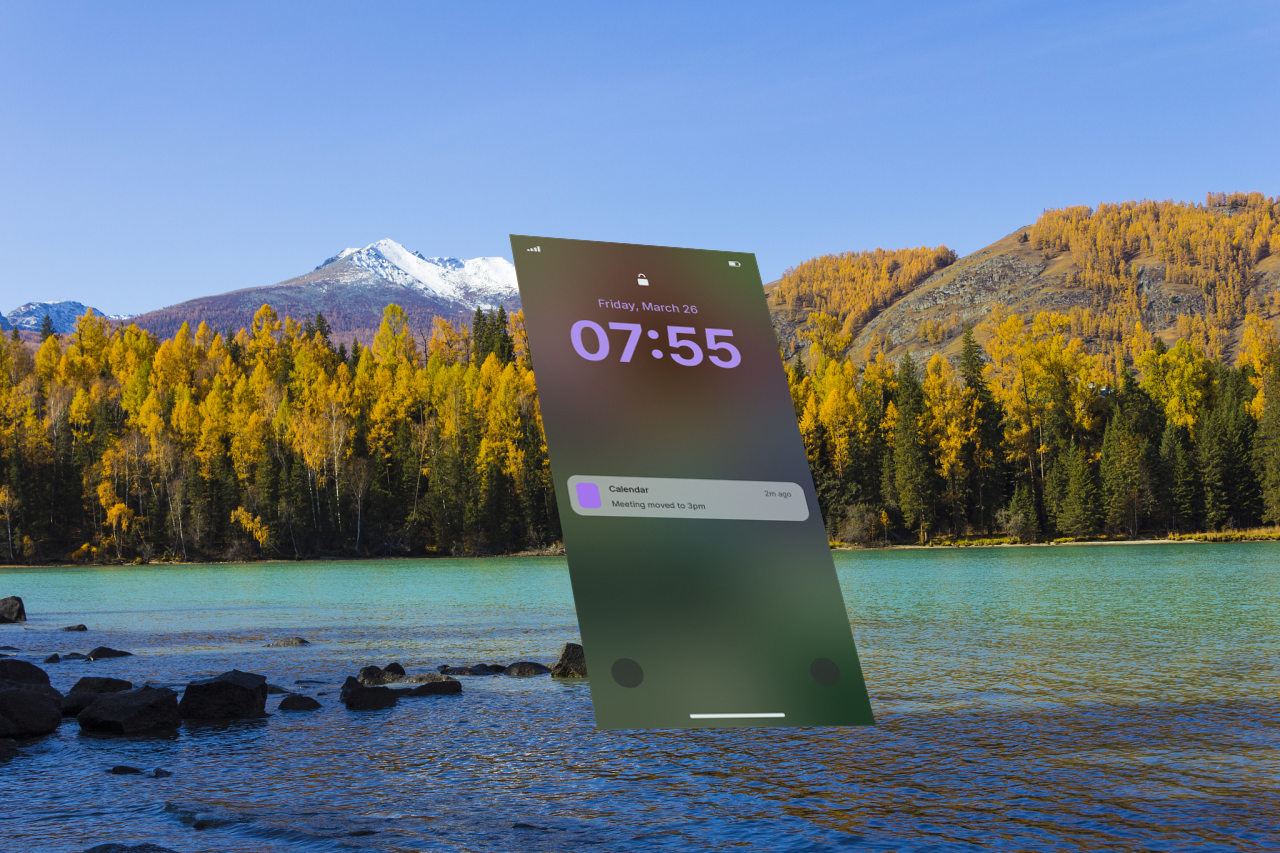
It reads **7:55**
